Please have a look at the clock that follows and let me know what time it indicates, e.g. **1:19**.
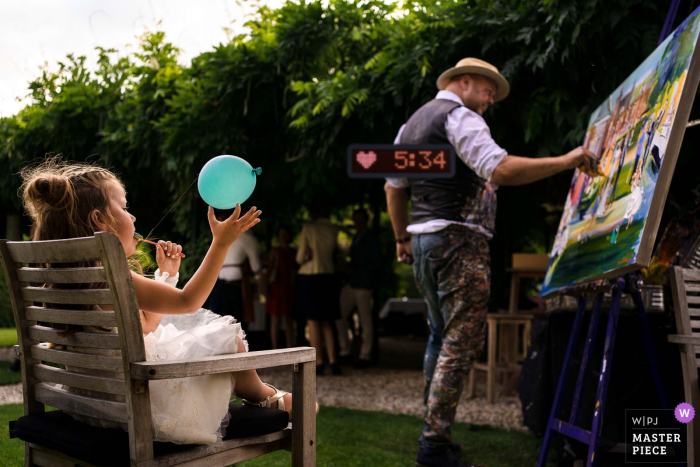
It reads **5:34**
